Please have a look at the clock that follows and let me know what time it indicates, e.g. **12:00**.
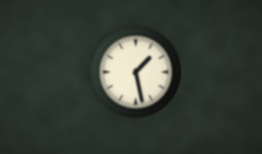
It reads **1:28**
